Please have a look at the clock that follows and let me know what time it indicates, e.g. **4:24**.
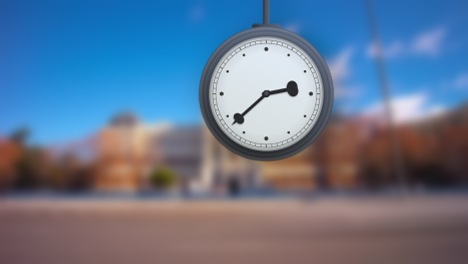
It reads **2:38**
